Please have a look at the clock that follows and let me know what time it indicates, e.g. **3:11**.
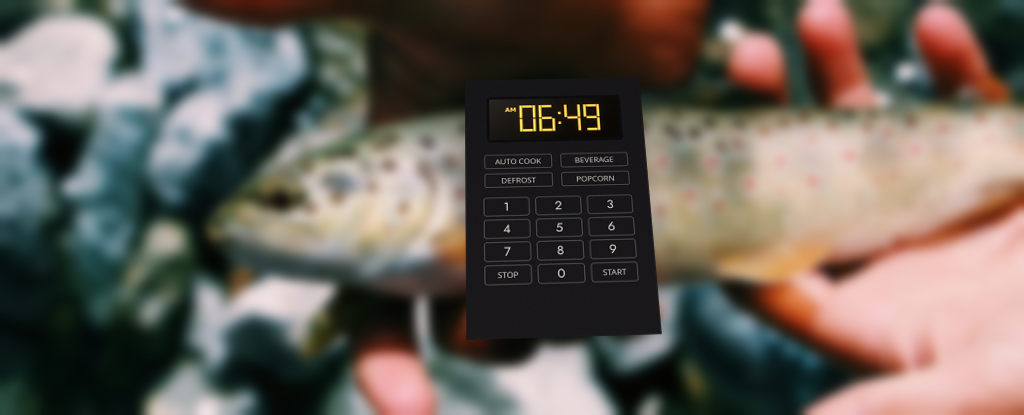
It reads **6:49**
